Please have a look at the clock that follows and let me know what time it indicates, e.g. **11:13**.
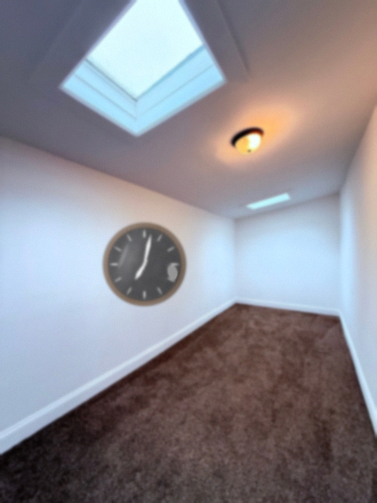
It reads **7:02**
